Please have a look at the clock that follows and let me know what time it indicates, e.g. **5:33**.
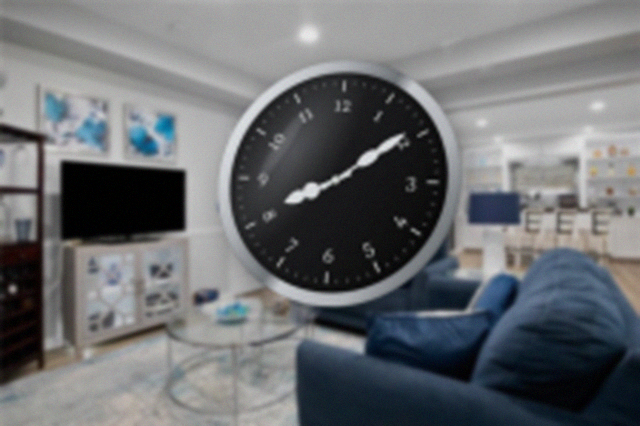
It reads **8:09**
